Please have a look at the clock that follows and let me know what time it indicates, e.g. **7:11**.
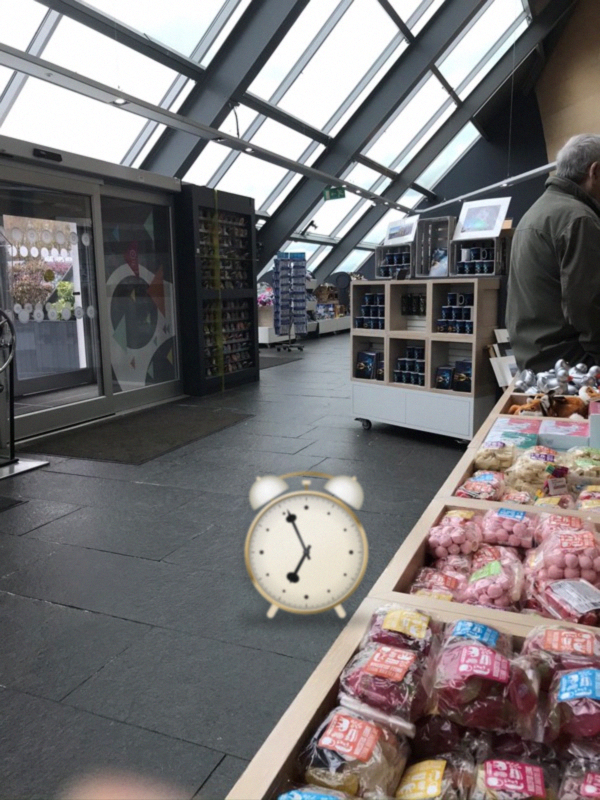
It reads **6:56**
